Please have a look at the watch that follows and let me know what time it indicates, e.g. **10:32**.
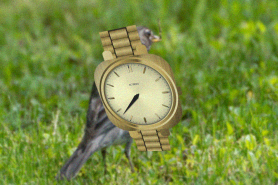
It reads **7:38**
